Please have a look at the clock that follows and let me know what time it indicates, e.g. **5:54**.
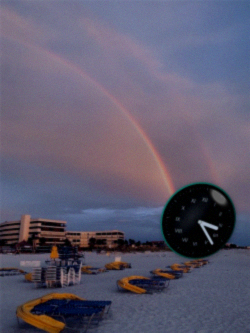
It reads **3:23**
